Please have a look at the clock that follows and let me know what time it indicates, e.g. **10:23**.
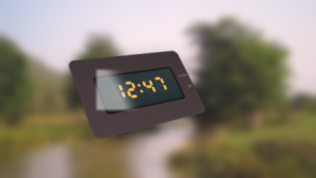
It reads **12:47**
